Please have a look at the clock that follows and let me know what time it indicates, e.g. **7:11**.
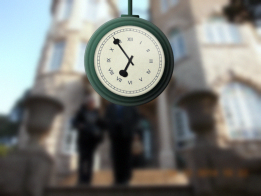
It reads **6:54**
